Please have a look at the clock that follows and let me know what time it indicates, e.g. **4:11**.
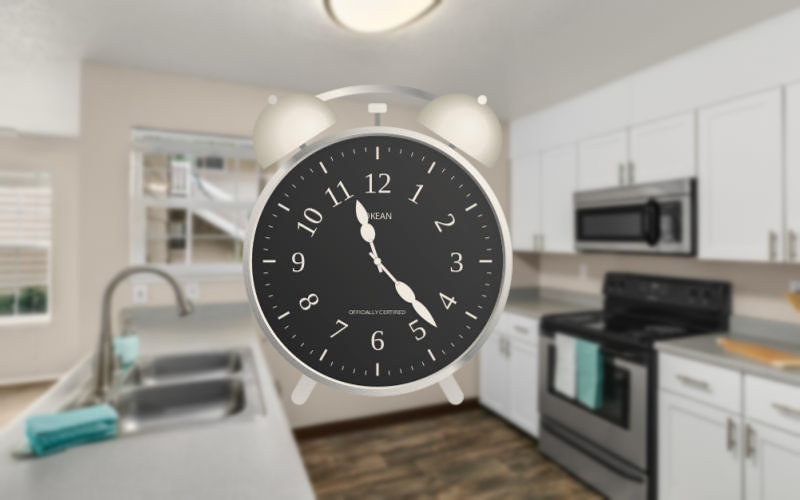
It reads **11:23**
